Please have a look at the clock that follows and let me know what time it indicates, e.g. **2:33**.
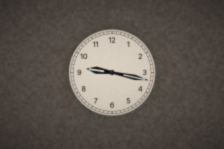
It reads **9:17**
